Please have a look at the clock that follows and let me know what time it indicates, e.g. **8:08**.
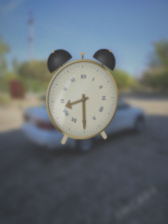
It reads **8:30**
